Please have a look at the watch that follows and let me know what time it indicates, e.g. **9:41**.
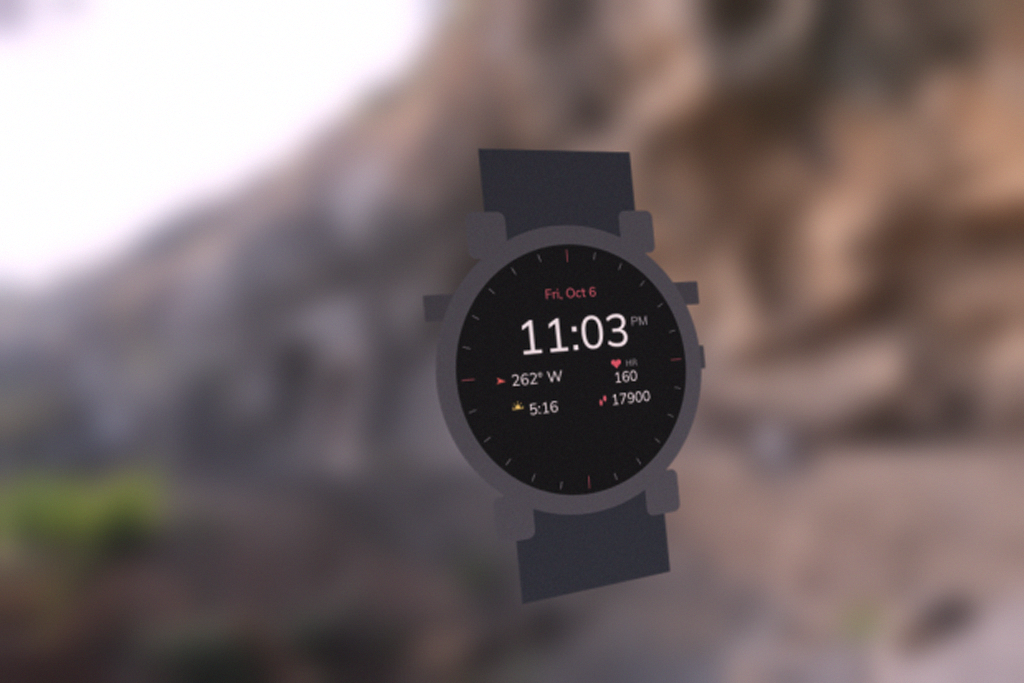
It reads **11:03**
